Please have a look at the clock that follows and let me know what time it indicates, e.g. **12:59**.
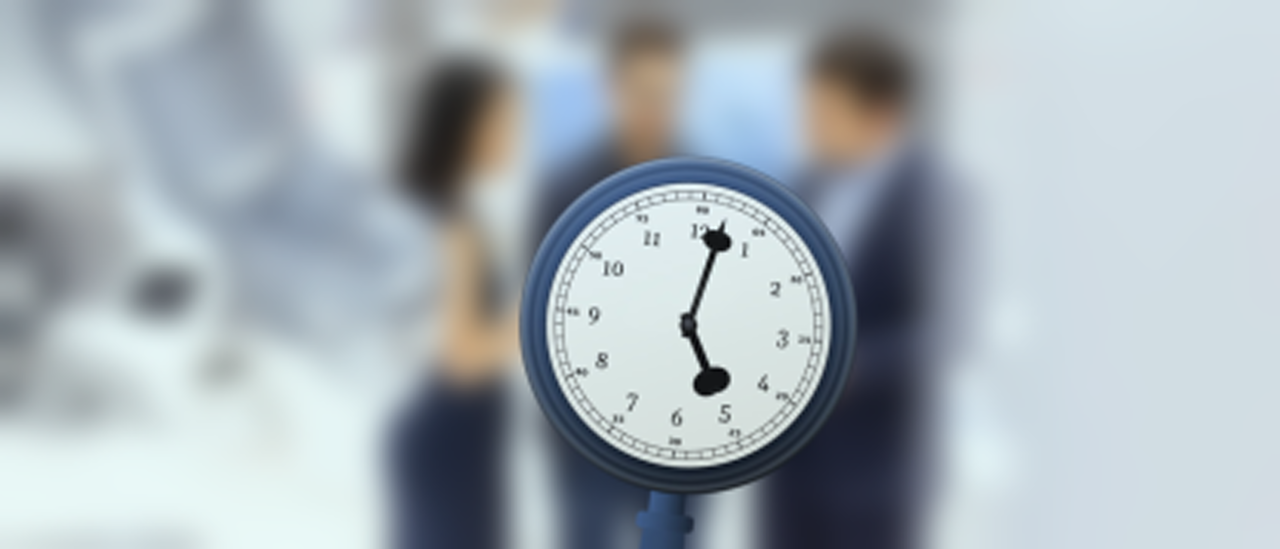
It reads **5:02**
